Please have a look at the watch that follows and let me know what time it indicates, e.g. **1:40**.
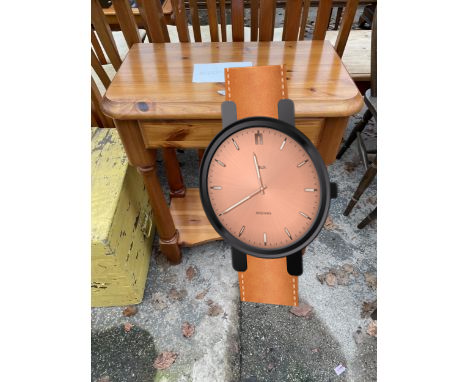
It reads **11:40**
